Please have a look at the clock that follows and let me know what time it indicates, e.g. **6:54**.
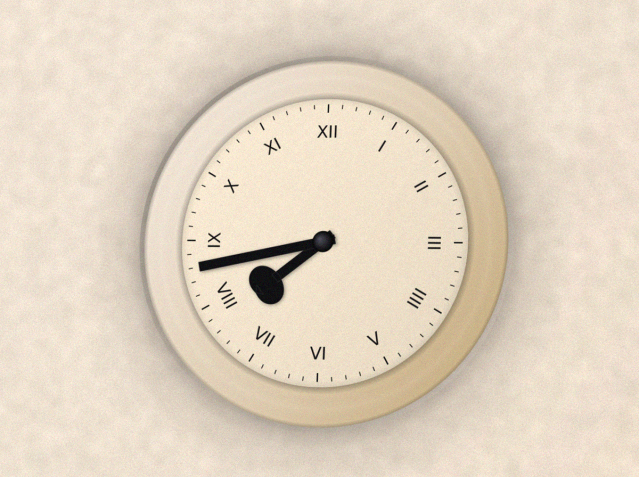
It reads **7:43**
